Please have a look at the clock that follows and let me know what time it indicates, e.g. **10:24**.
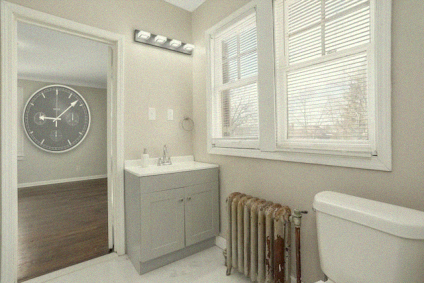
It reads **9:08**
